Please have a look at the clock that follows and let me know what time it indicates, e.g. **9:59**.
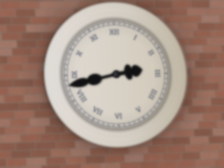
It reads **2:43**
